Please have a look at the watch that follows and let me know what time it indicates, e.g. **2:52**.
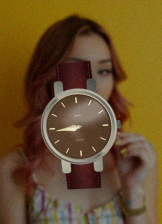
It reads **8:44**
